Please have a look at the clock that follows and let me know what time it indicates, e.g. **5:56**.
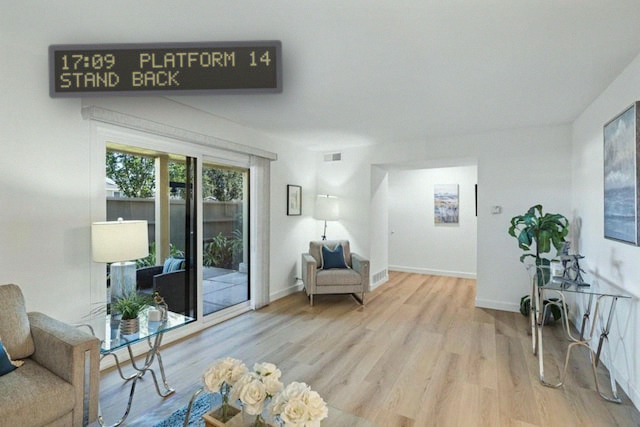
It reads **17:09**
